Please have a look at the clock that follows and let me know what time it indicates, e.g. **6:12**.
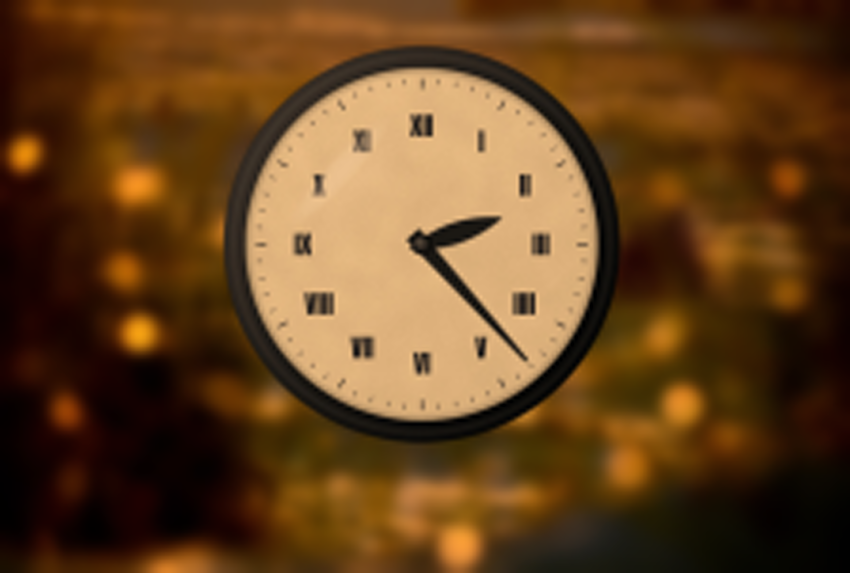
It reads **2:23**
